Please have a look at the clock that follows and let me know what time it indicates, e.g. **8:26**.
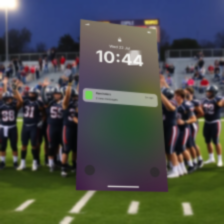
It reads **10:44**
